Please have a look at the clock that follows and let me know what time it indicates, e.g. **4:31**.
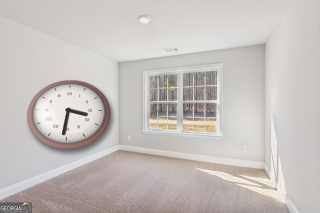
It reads **3:31**
